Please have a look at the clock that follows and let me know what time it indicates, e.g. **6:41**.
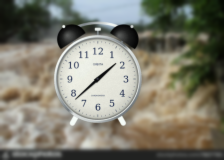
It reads **1:38**
